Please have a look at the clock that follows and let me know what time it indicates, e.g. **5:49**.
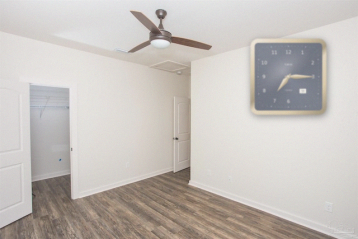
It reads **7:15**
